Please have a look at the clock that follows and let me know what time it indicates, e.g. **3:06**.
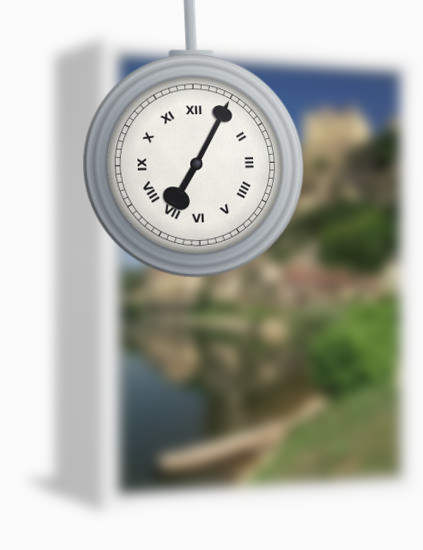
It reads **7:05**
